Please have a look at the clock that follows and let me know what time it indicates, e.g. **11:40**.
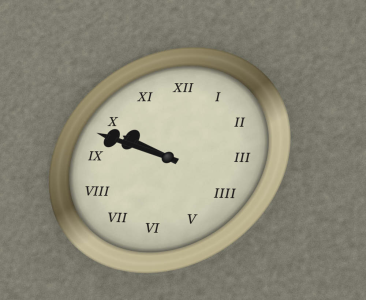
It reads **9:48**
